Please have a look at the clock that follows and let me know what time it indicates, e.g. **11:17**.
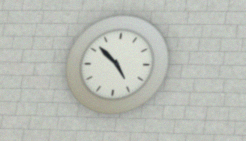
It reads **4:52**
